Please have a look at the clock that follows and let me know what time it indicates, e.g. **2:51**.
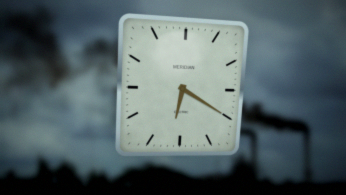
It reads **6:20**
